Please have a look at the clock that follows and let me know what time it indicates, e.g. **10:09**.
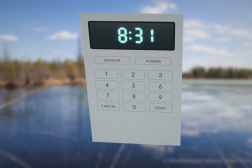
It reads **8:31**
